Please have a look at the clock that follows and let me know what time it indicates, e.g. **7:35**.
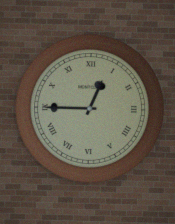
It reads **12:45**
